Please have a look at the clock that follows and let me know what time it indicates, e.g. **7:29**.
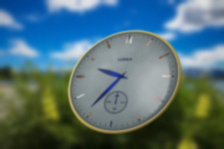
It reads **9:36**
